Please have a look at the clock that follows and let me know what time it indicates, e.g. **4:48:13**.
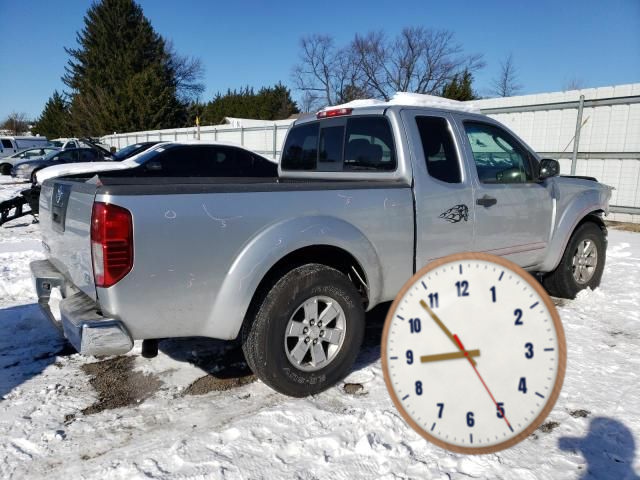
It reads **8:53:25**
